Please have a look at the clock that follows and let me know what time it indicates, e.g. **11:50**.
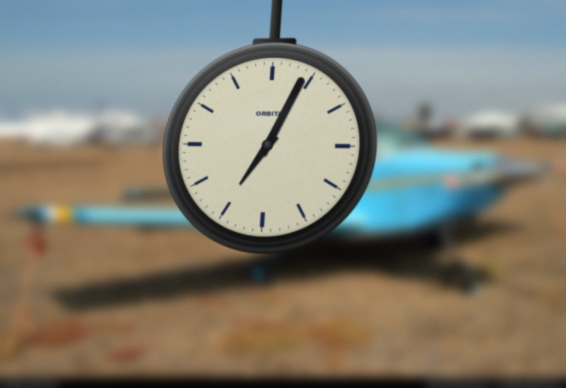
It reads **7:04**
